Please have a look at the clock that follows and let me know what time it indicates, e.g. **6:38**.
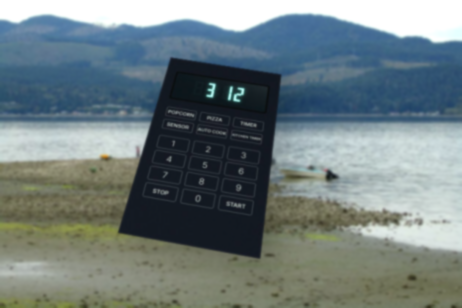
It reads **3:12**
